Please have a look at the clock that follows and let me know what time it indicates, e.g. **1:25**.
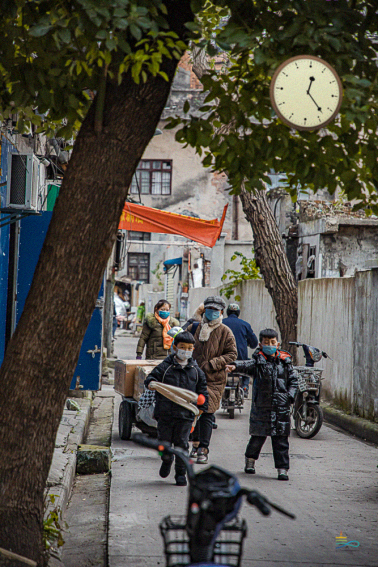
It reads **12:23**
